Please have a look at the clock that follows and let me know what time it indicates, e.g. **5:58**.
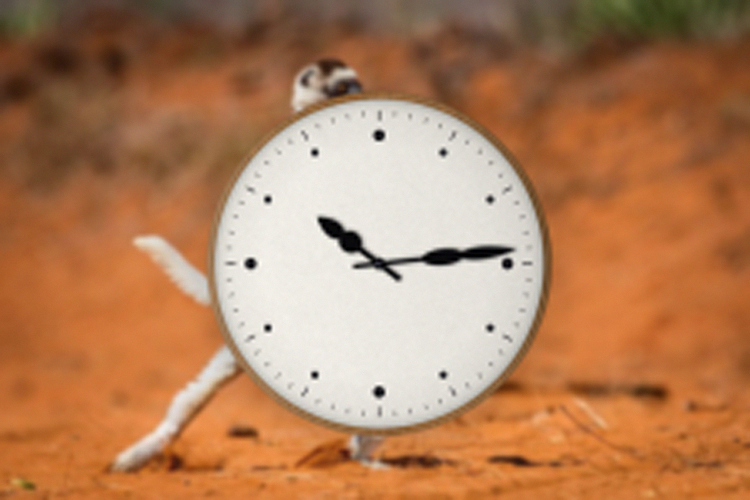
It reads **10:14**
